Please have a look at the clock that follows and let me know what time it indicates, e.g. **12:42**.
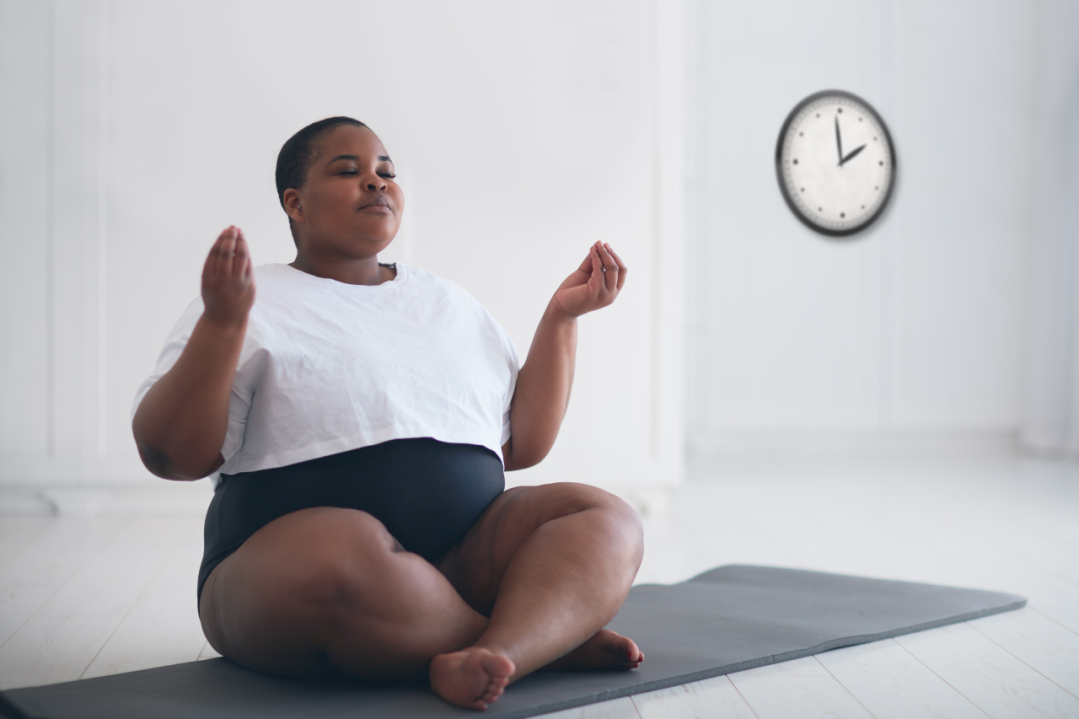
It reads **1:59**
